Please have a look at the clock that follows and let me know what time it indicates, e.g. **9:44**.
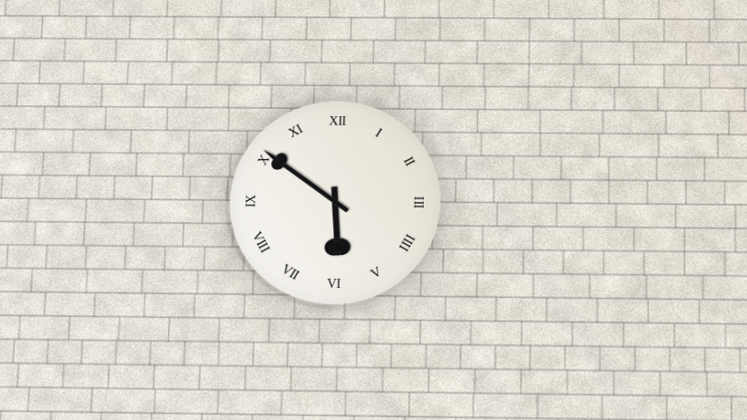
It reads **5:51**
